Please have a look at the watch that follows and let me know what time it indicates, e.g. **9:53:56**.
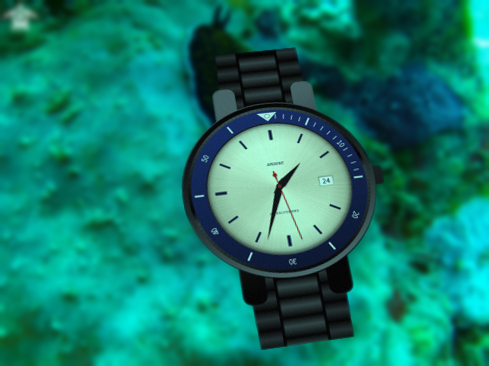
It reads **1:33:28**
